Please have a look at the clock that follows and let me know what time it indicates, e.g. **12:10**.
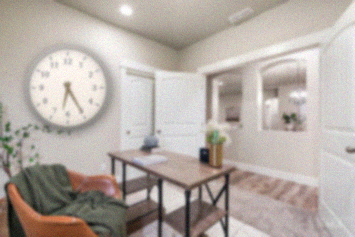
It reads **6:25**
